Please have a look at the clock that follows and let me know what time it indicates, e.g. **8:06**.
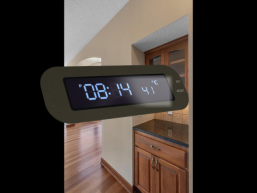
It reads **8:14**
